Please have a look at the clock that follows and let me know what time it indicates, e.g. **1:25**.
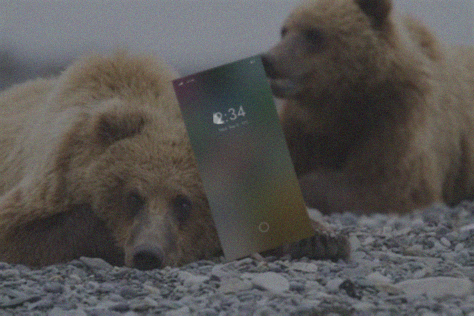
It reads **2:34**
